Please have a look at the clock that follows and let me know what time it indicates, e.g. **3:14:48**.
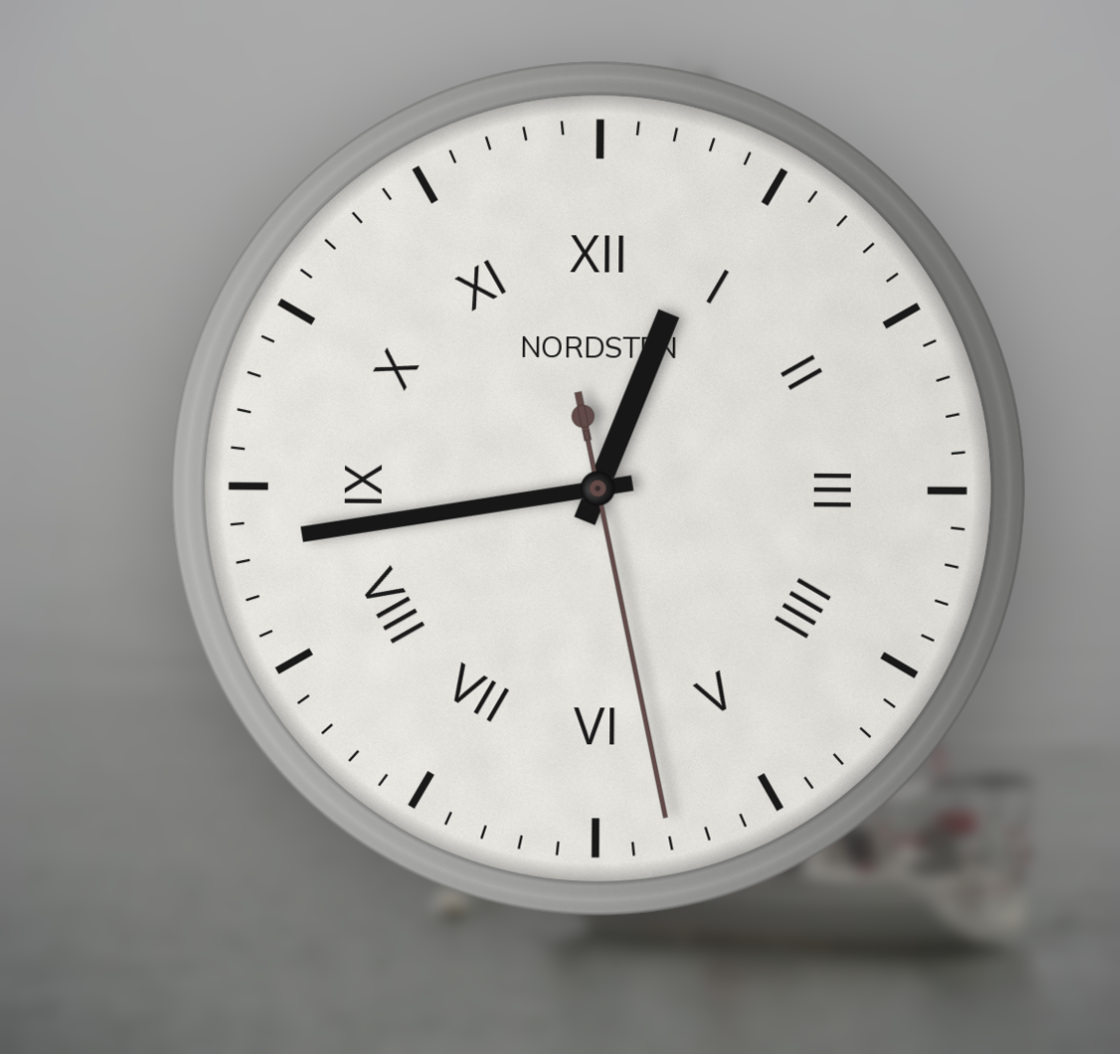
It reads **12:43:28**
